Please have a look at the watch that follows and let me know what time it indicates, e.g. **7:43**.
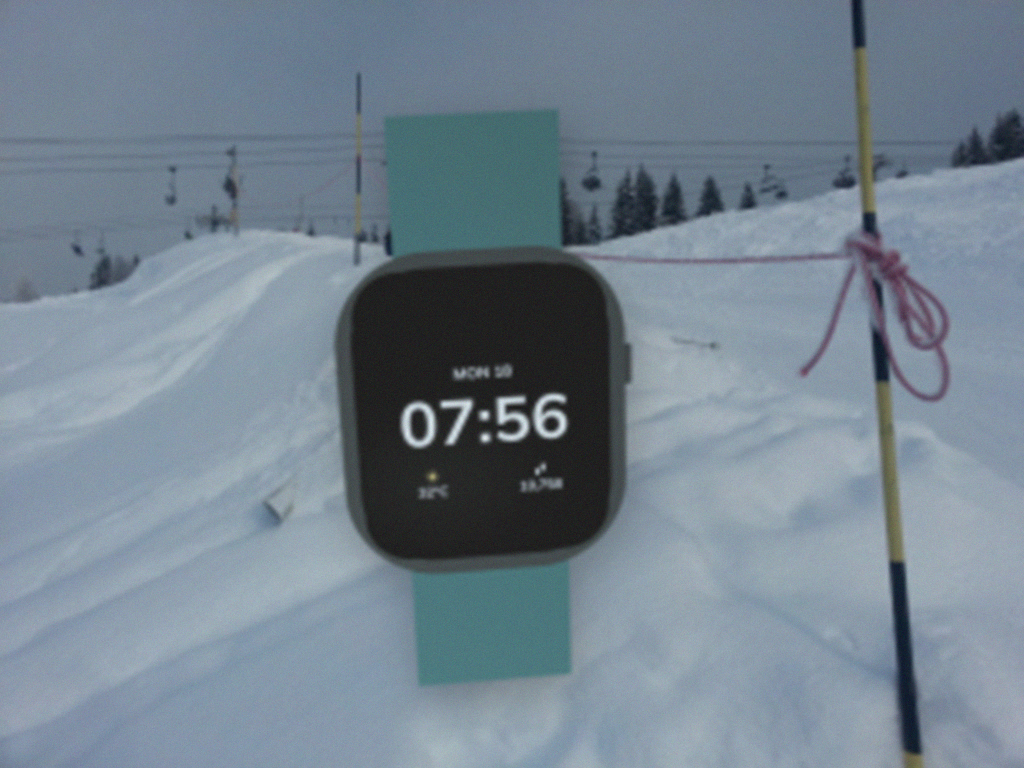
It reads **7:56**
